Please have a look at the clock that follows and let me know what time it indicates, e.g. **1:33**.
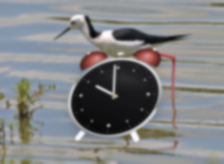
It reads **9:59**
